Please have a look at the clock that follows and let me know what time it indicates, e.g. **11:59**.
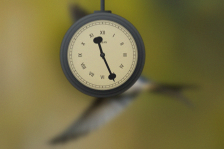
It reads **11:26**
